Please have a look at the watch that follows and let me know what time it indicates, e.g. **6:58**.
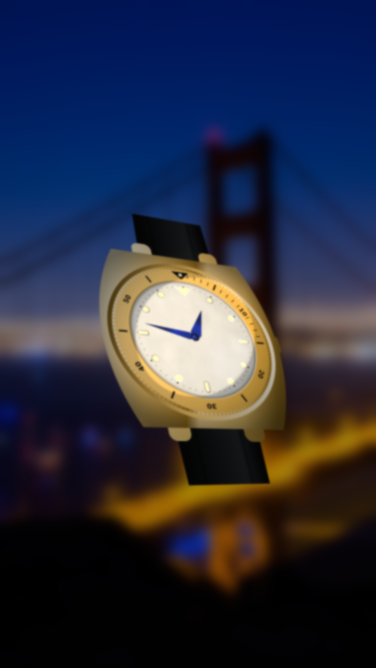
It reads **12:47**
